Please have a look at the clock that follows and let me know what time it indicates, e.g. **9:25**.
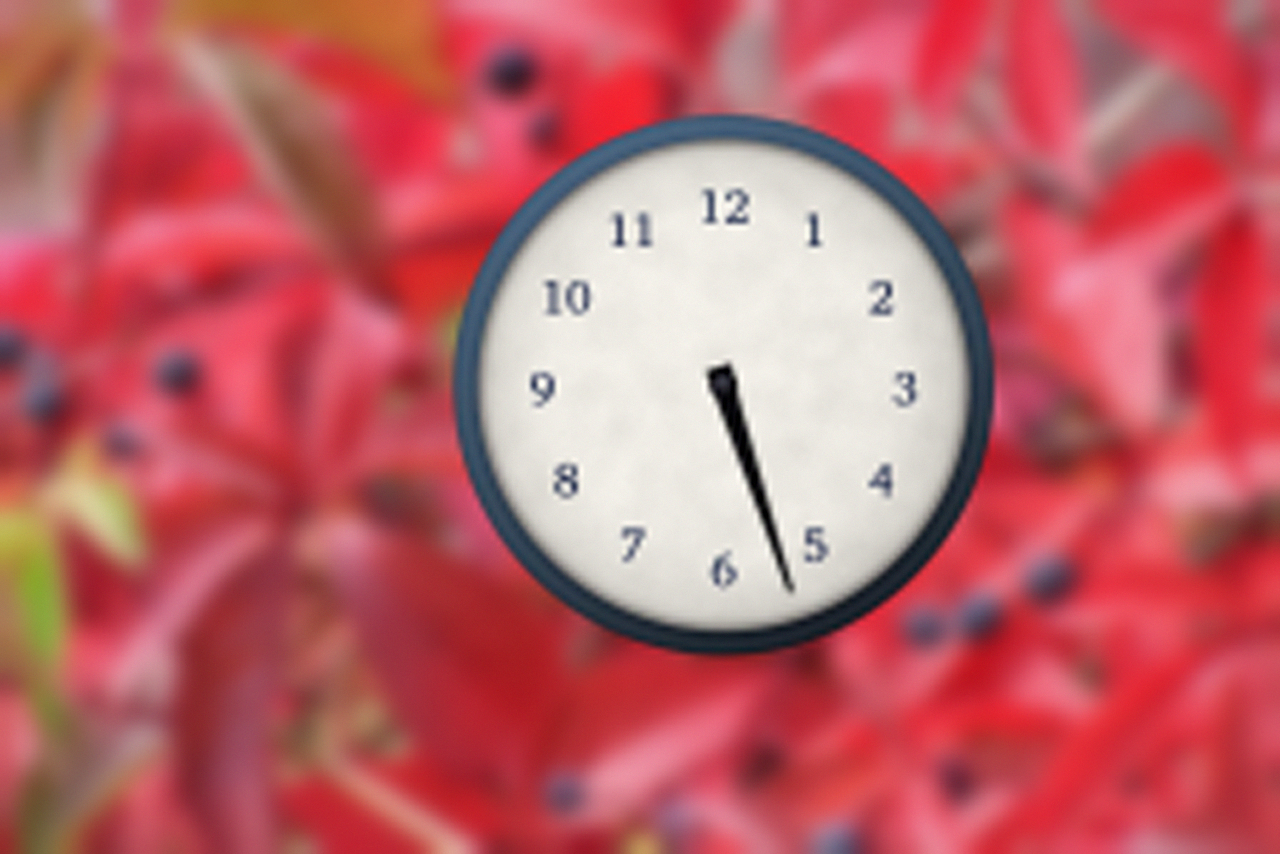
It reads **5:27**
